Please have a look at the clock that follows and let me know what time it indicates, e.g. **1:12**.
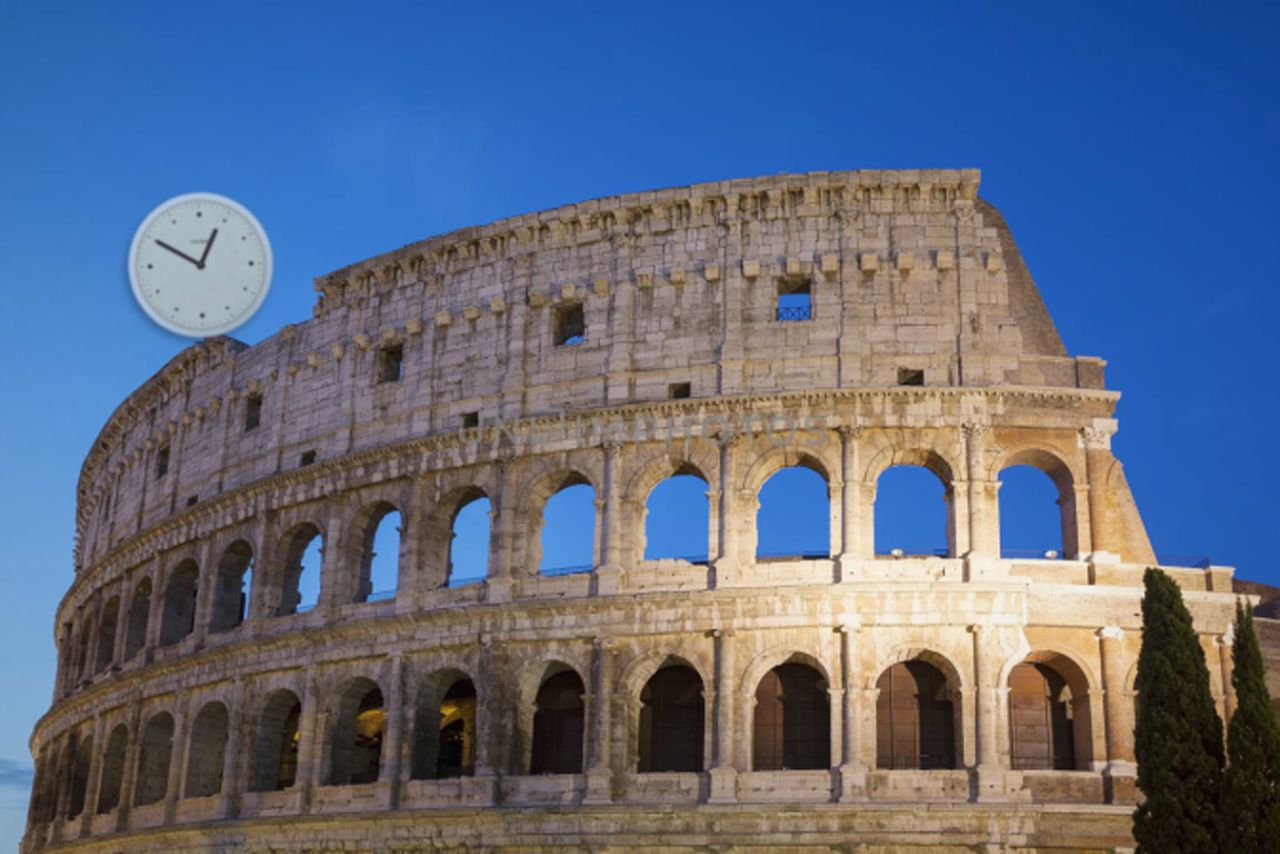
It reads **12:50**
